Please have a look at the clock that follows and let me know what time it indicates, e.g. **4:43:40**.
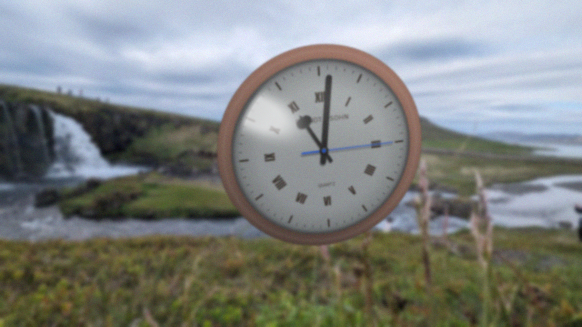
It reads **11:01:15**
